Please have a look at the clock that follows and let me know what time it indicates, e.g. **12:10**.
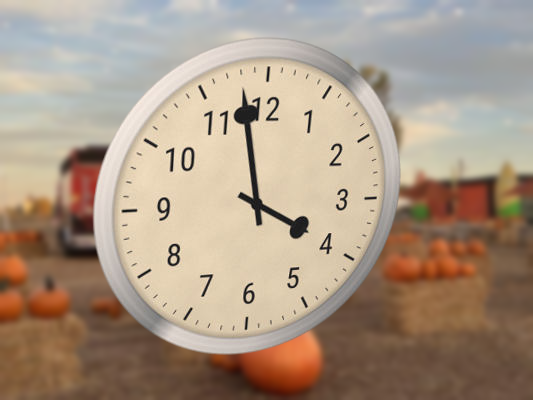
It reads **3:58**
